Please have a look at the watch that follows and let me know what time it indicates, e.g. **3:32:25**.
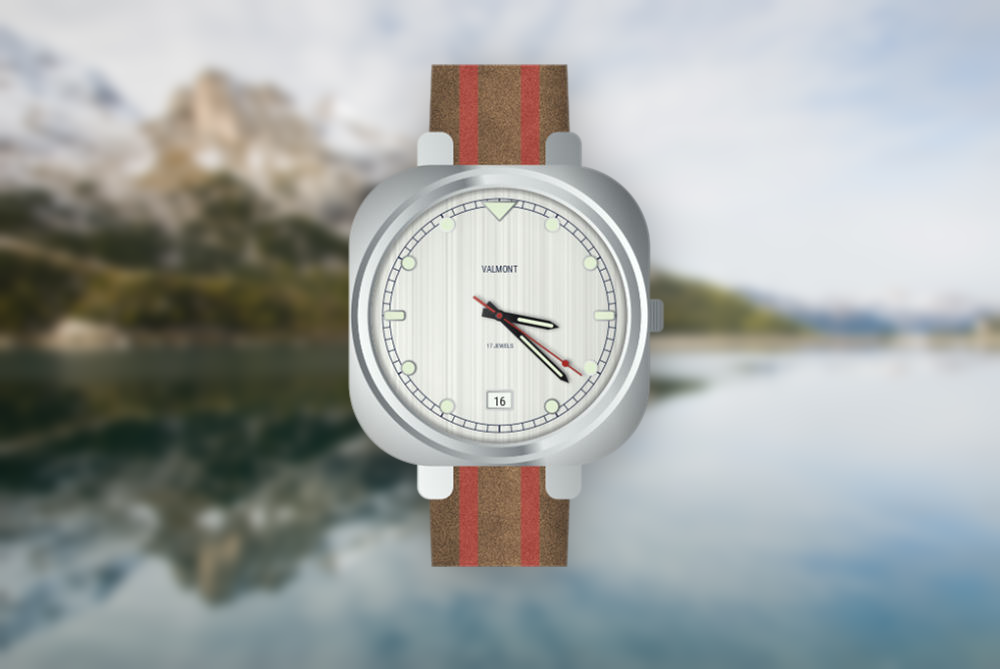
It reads **3:22:21**
